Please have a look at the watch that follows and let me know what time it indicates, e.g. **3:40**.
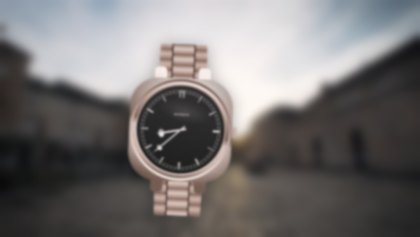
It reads **8:38**
